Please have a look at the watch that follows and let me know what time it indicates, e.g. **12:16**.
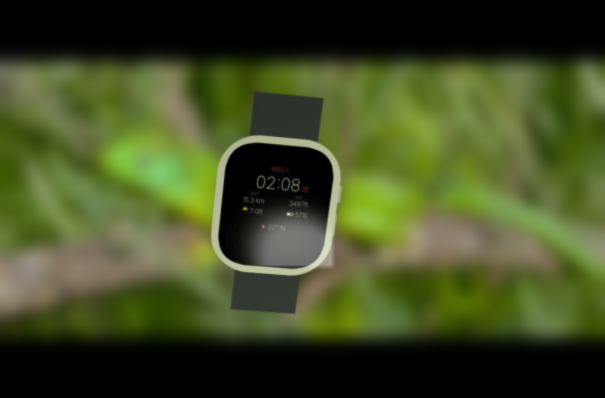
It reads **2:08**
